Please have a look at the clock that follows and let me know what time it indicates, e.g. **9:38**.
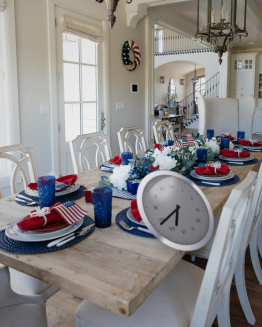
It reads **6:39**
